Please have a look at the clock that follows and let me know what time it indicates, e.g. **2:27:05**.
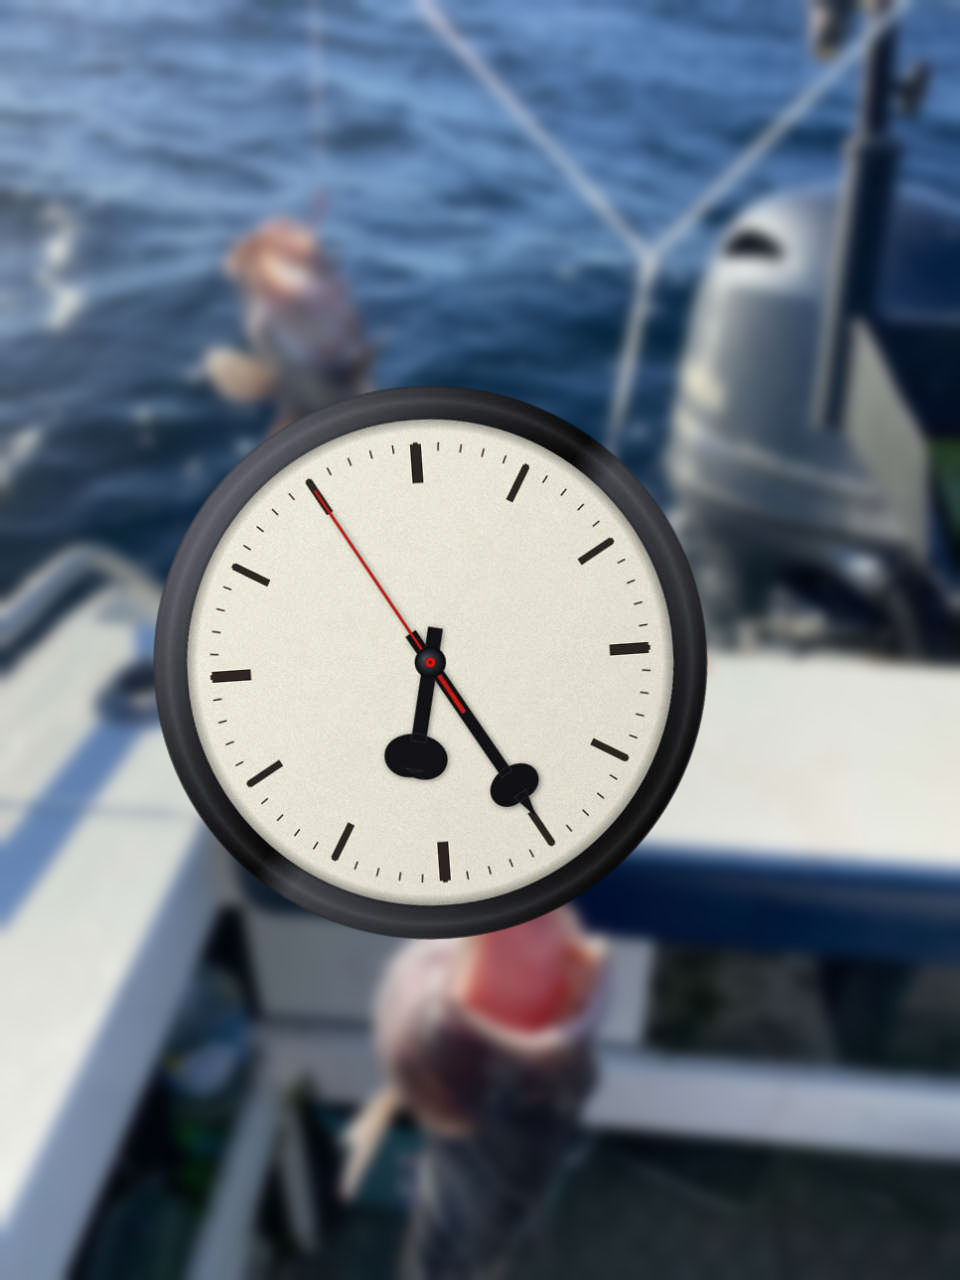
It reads **6:24:55**
